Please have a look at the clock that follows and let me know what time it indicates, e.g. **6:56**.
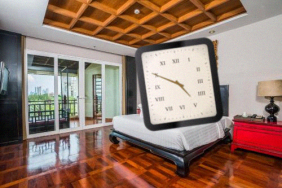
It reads **4:50**
